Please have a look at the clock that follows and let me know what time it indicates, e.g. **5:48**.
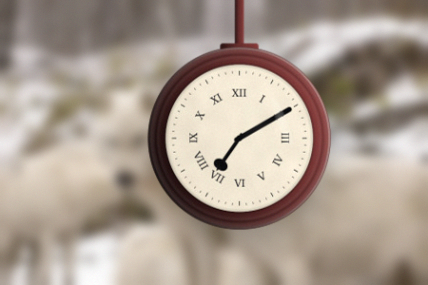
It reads **7:10**
